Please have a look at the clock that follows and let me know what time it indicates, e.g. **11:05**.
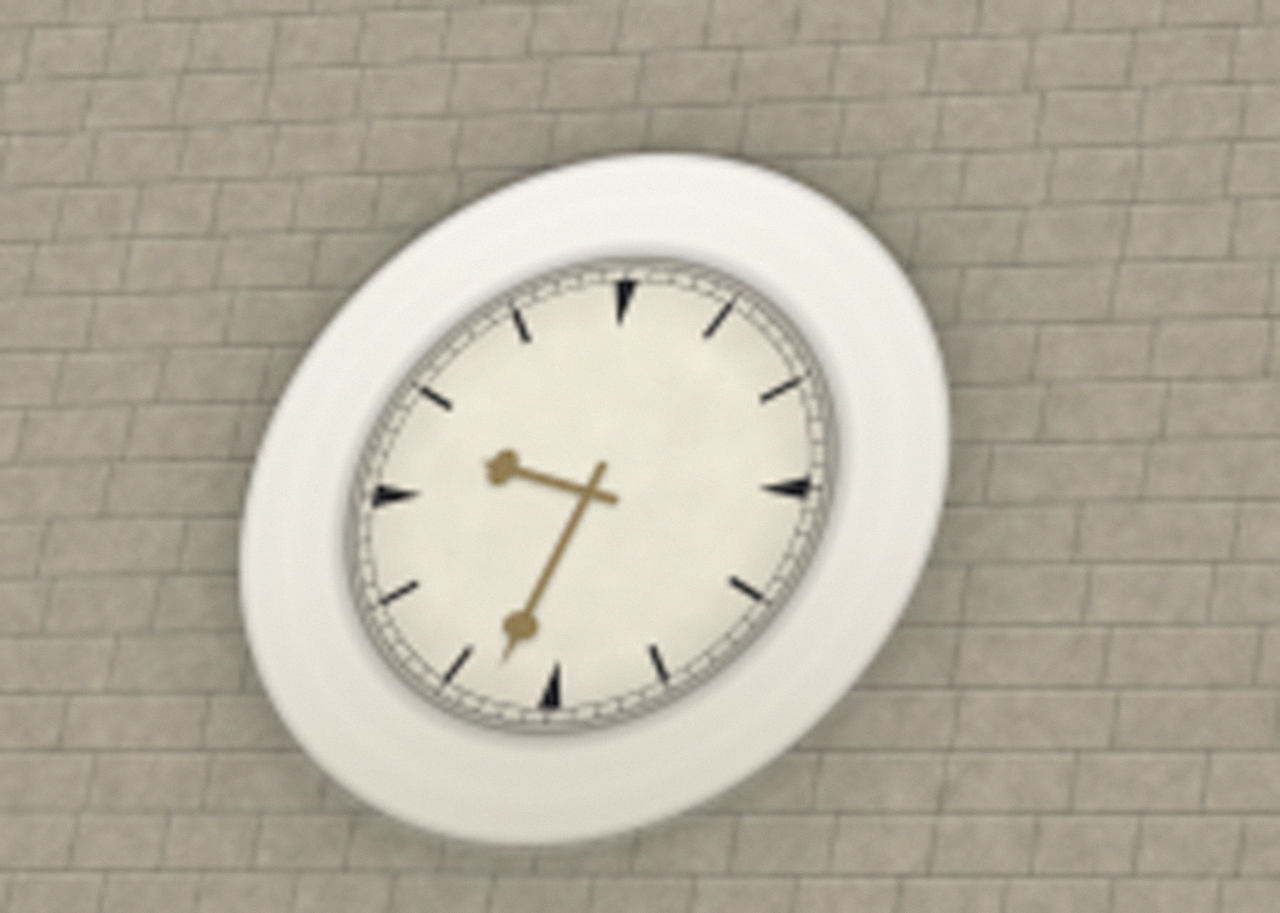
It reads **9:33**
